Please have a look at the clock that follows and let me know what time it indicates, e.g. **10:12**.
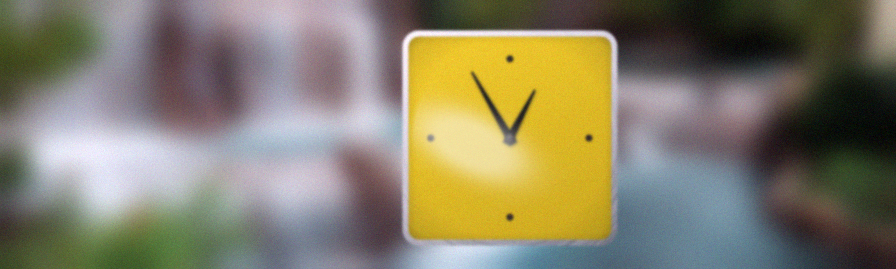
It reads **12:55**
